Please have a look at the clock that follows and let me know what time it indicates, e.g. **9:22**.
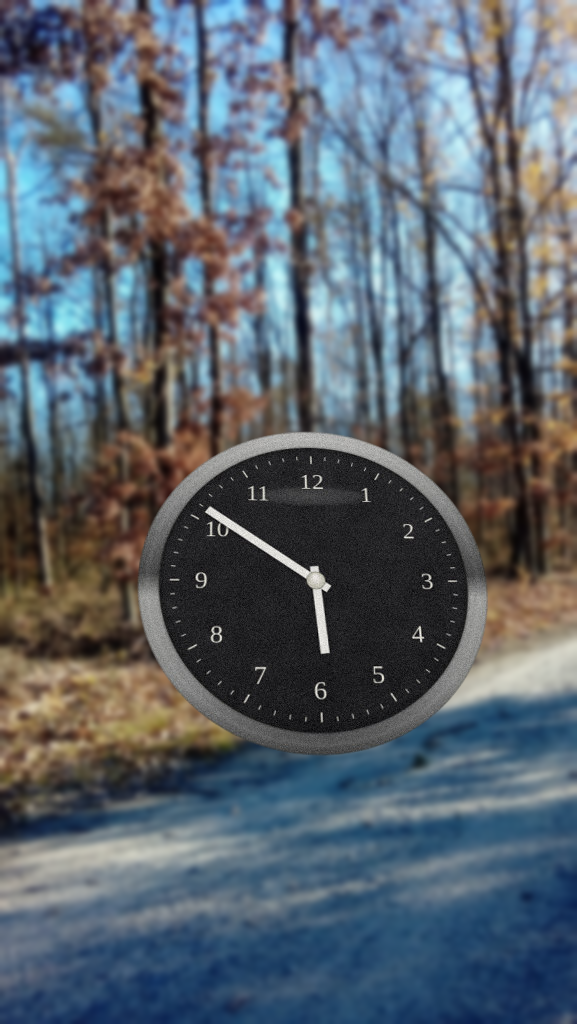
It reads **5:51**
